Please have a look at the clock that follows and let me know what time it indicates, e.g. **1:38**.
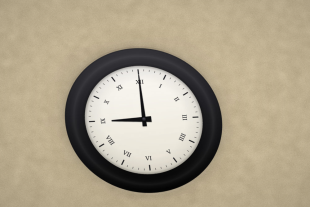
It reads **9:00**
